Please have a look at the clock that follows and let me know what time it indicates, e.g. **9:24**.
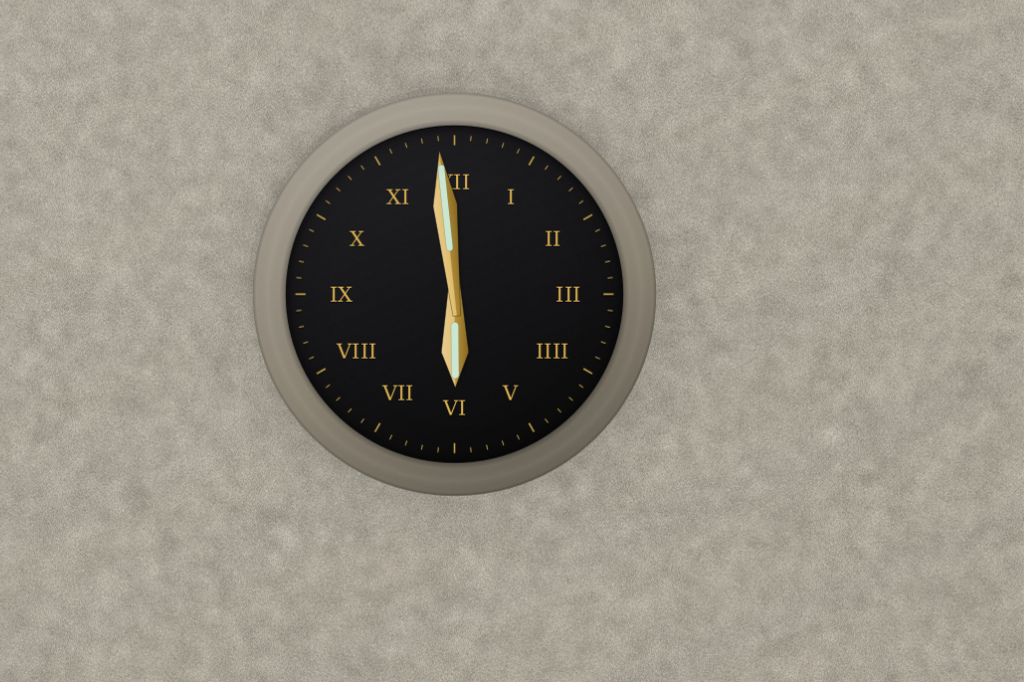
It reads **5:59**
